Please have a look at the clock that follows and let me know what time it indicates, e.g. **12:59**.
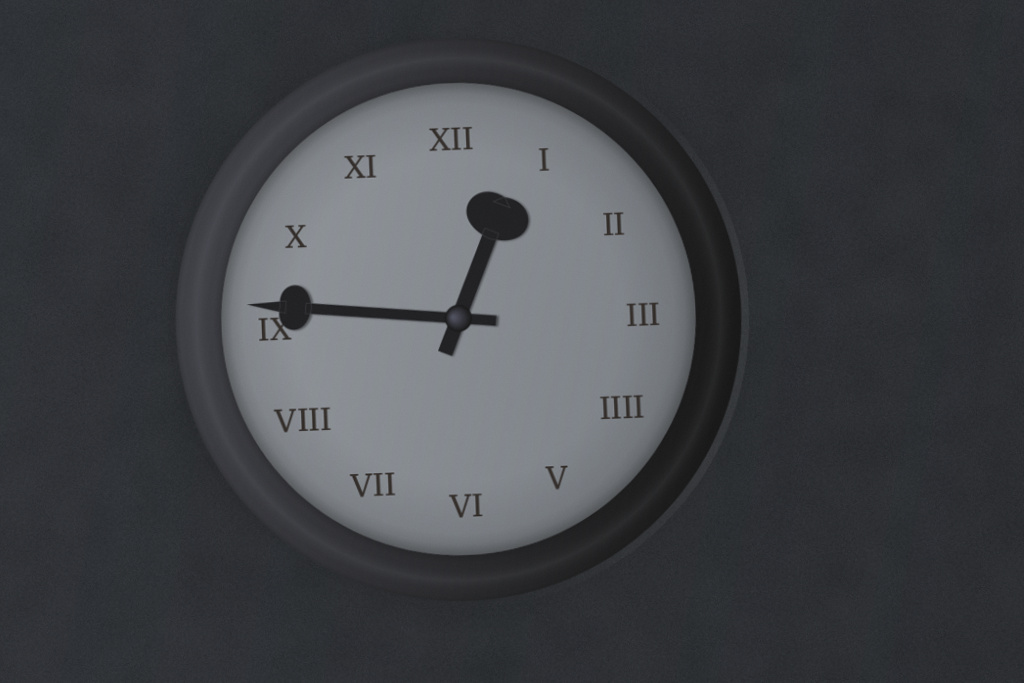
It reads **12:46**
